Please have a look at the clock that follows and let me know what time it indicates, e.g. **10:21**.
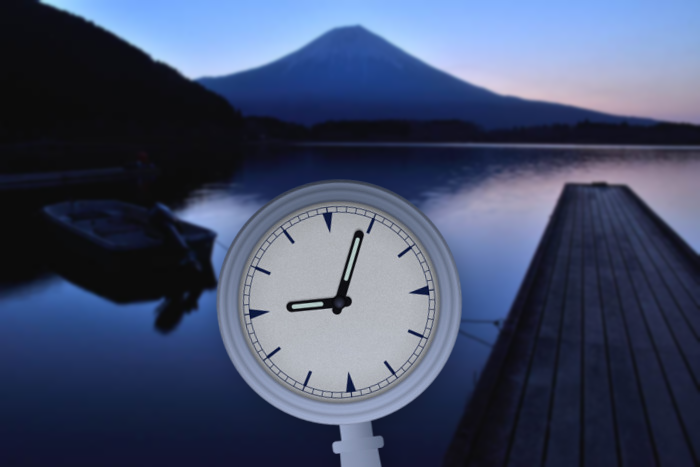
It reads **9:04**
